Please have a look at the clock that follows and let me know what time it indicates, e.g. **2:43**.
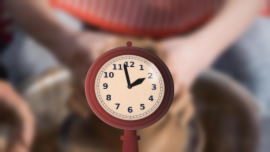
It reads **1:58**
